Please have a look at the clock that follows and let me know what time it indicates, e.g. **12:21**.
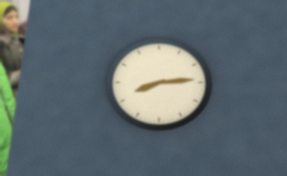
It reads **8:14**
